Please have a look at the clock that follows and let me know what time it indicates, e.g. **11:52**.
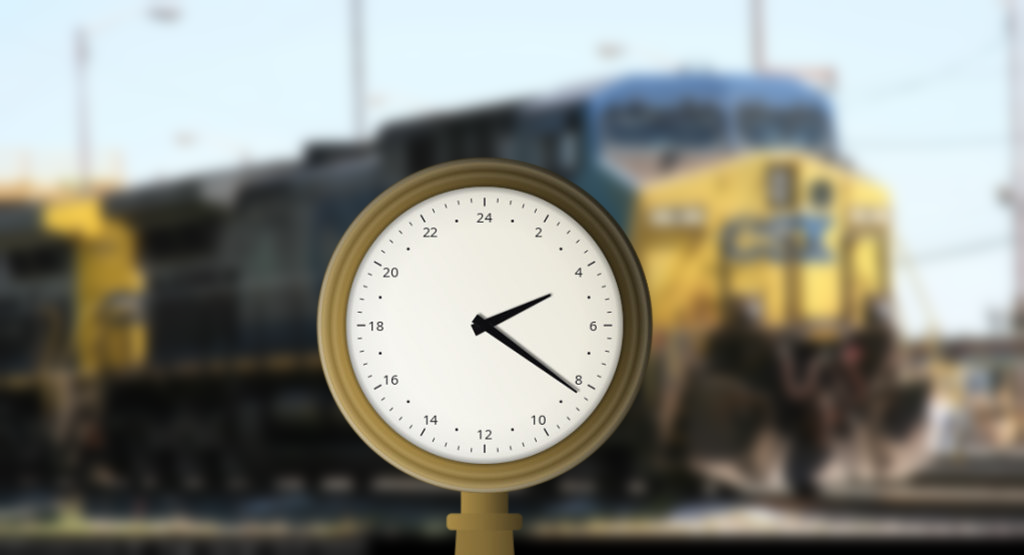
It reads **4:21**
